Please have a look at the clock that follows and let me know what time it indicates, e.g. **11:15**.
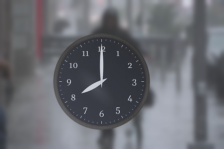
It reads **8:00**
